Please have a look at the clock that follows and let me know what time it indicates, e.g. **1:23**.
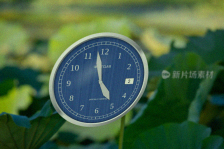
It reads **4:58**
